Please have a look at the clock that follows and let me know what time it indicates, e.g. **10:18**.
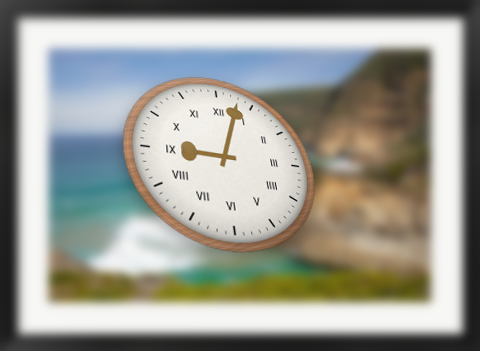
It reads **9:03**
